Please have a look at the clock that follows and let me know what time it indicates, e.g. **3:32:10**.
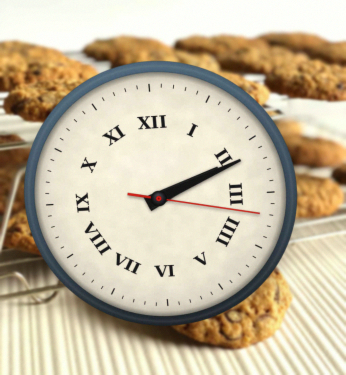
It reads **2:11:17**
